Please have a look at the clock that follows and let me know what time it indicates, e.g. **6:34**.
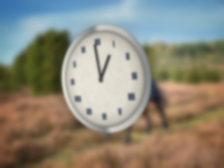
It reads **12:59**
